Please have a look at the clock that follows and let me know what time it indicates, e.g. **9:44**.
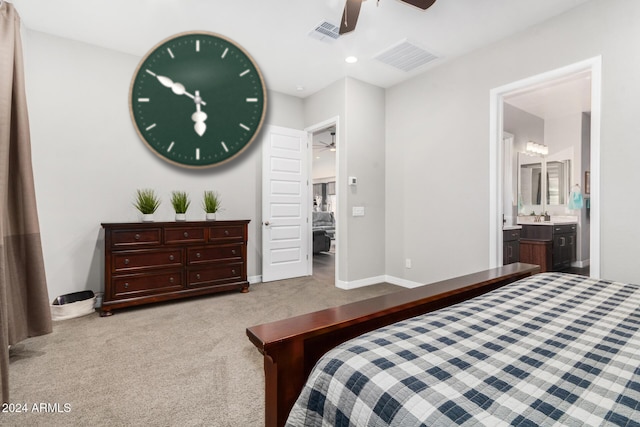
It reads **5:50**
